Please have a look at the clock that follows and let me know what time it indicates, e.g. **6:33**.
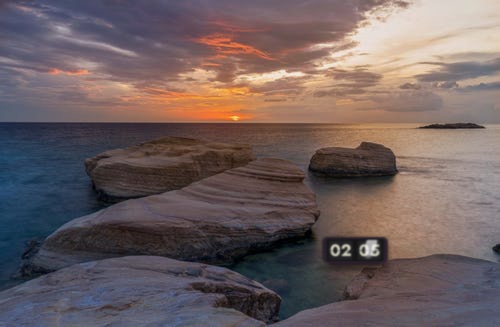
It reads **2:05**
